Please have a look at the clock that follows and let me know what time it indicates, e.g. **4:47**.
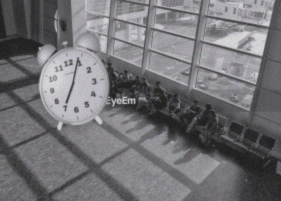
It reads **7:04**
